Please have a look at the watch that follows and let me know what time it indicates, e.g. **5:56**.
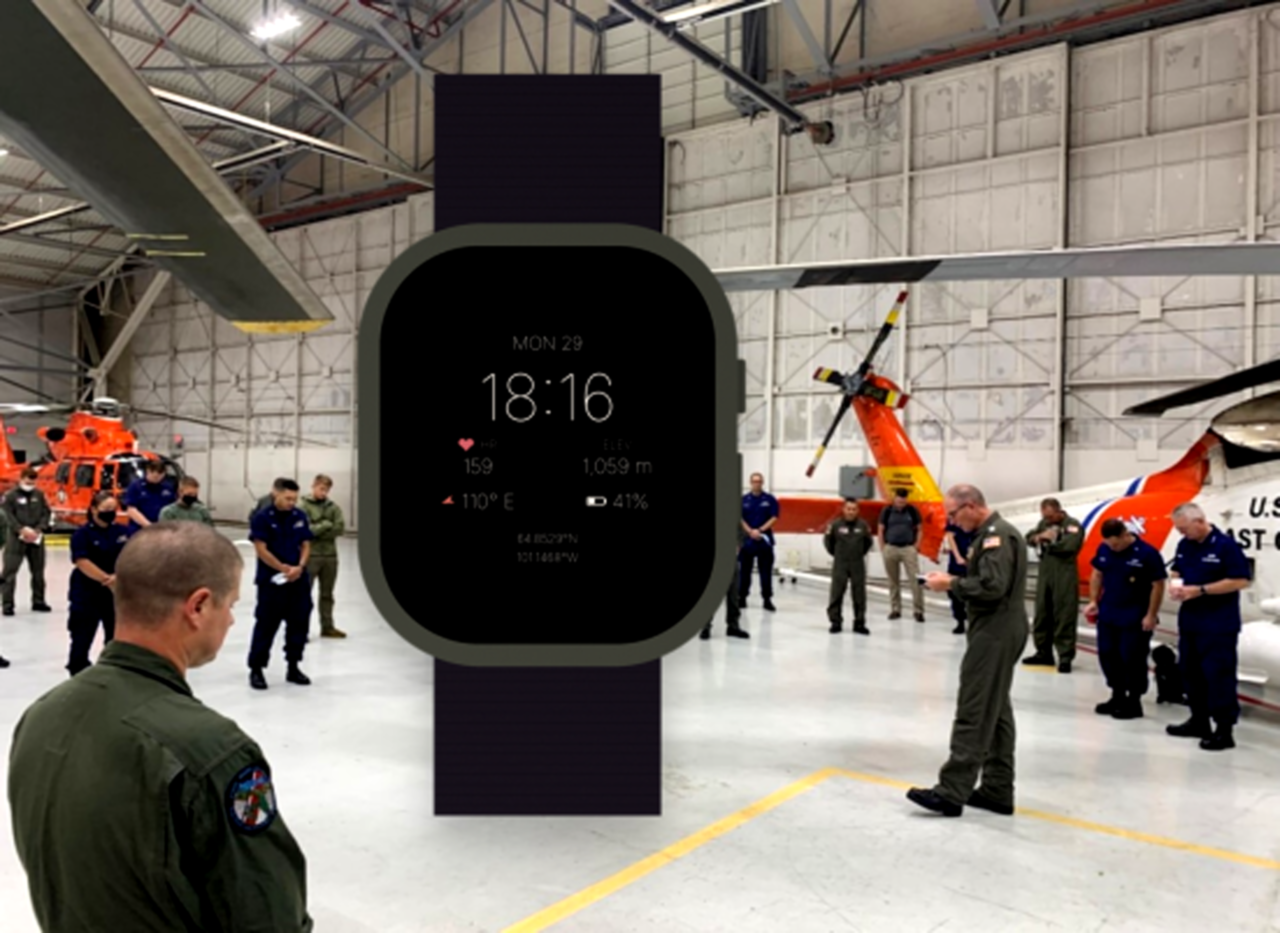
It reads **18:16**
